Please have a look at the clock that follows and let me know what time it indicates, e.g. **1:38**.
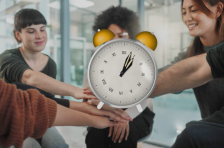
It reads **1:03**
